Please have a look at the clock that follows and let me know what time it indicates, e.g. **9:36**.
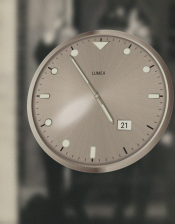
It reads **4:54**
